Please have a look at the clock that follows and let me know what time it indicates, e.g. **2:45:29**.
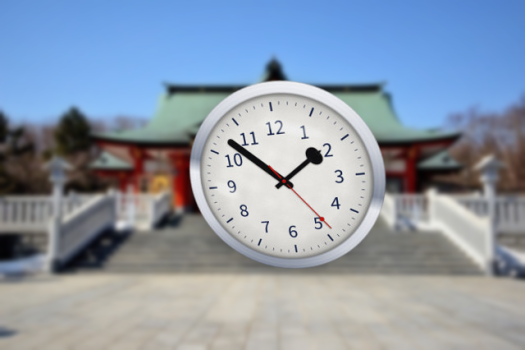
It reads **1:52:24**
